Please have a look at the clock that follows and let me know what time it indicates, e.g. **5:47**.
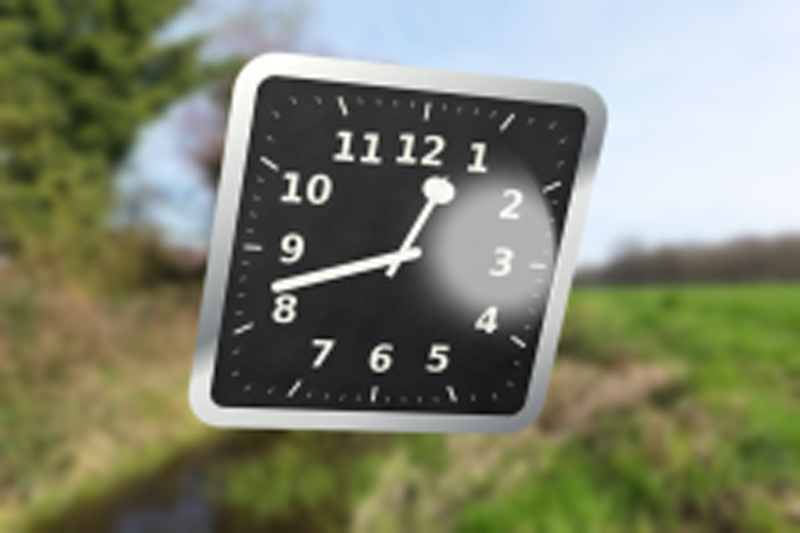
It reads **12:42**
